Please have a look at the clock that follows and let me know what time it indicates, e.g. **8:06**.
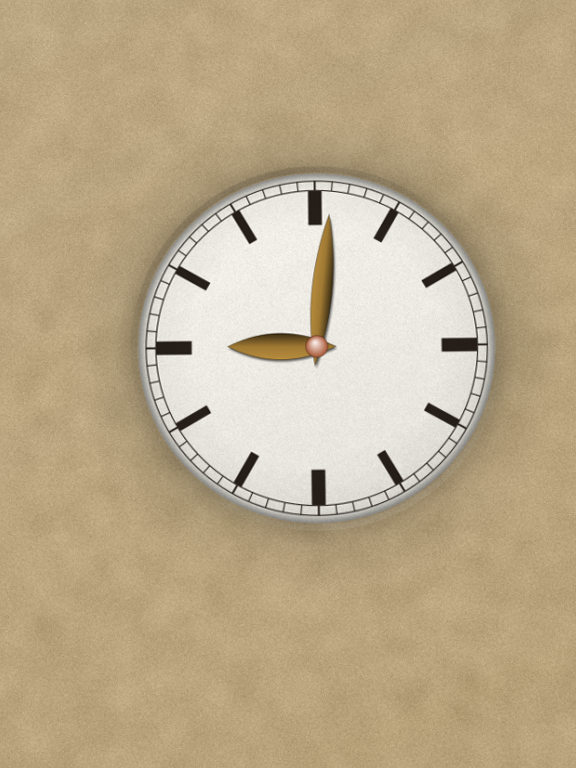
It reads **9:01**
